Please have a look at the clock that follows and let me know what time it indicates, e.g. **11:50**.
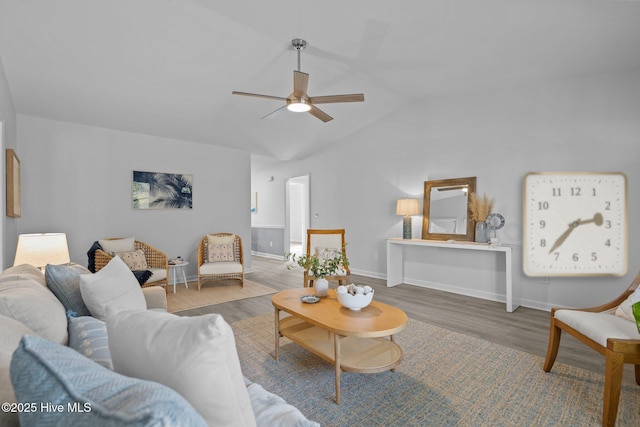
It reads **2:37**
